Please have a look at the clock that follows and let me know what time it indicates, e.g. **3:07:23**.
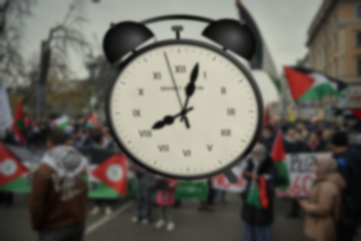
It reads **8:02:58**
